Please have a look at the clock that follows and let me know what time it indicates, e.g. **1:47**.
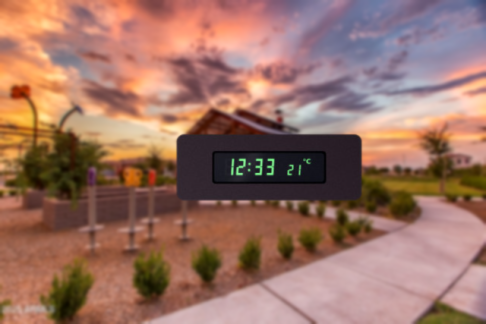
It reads **12:33**
